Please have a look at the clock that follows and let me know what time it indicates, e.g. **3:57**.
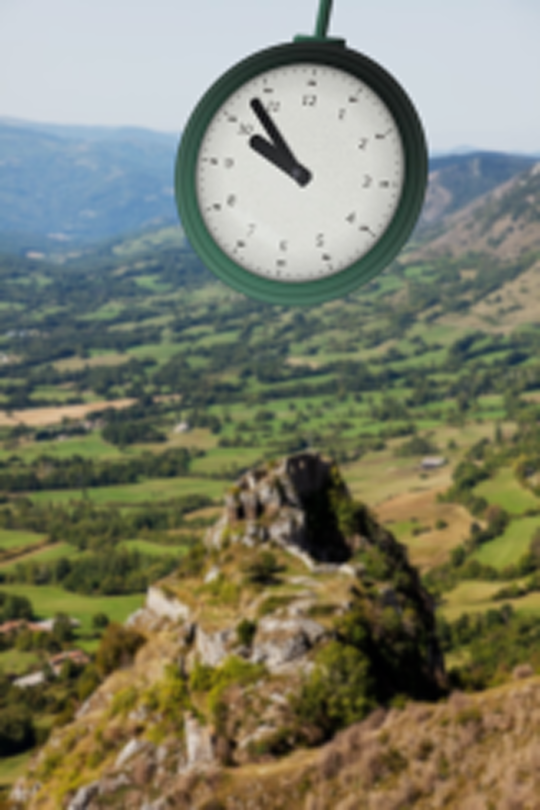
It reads **9:53**
